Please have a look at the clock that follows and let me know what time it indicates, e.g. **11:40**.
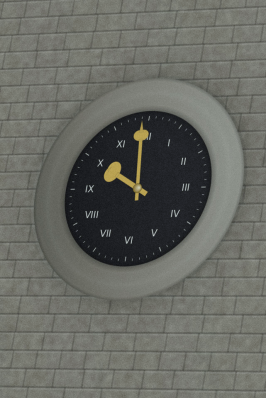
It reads **9:59**
